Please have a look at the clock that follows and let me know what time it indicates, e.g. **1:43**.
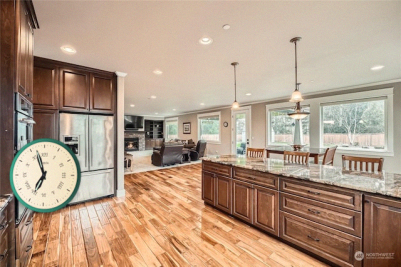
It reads **6:57**
